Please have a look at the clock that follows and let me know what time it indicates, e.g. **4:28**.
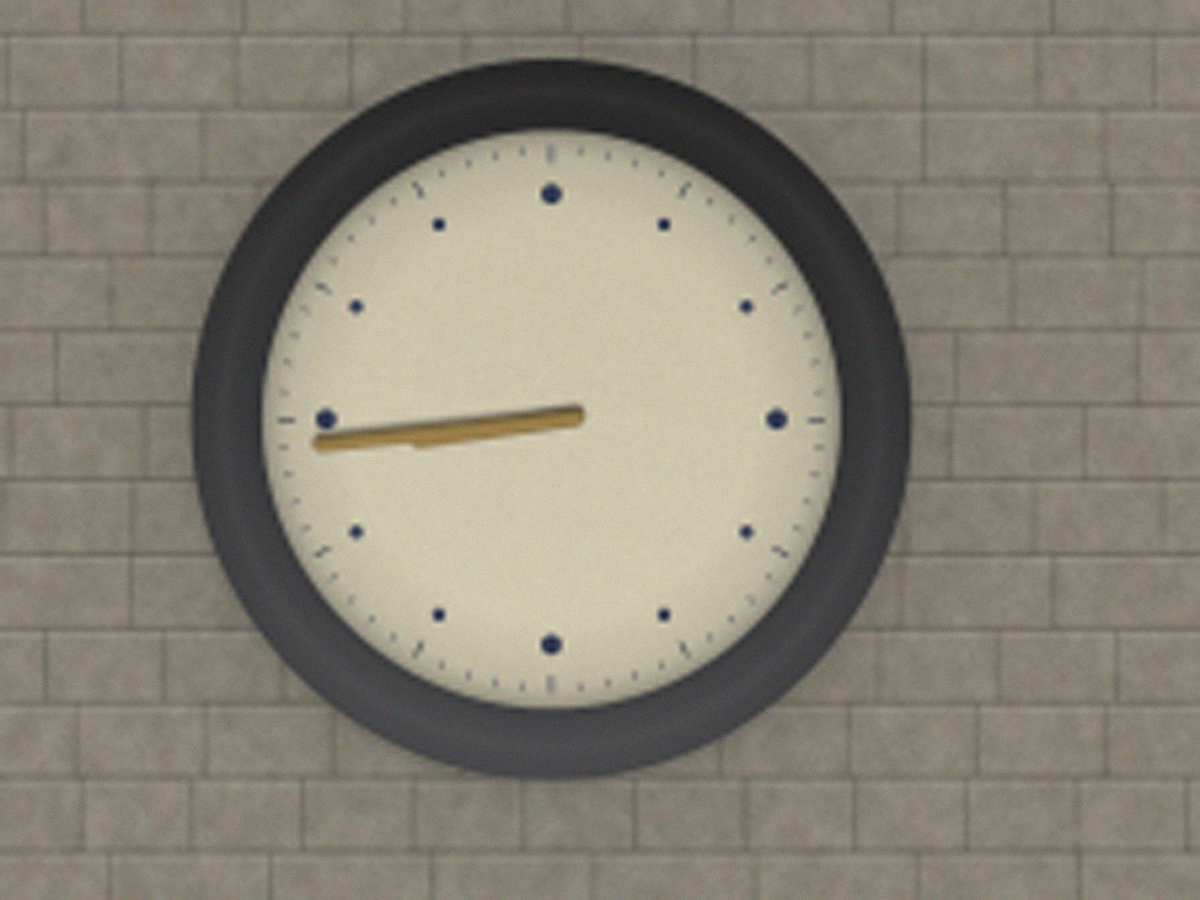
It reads **8:44**
